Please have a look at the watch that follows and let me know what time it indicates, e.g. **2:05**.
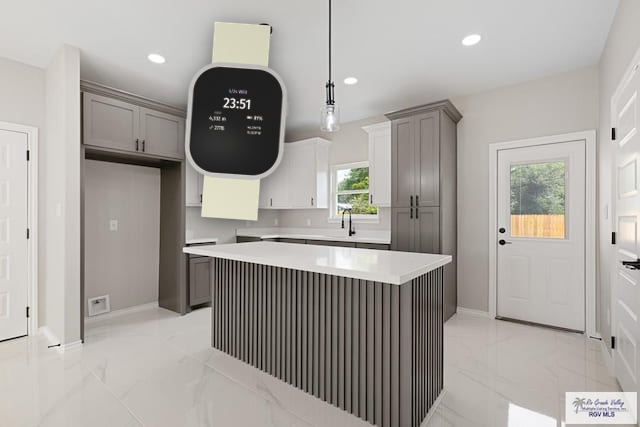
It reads **23:51**
